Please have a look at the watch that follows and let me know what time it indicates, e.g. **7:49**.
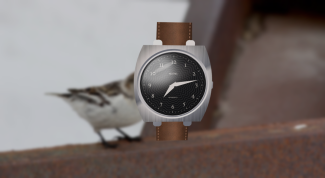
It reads **7:13**
